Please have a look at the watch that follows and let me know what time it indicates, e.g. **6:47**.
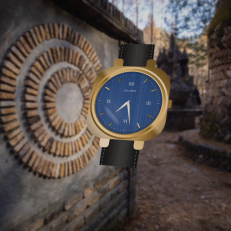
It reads **7:28**
